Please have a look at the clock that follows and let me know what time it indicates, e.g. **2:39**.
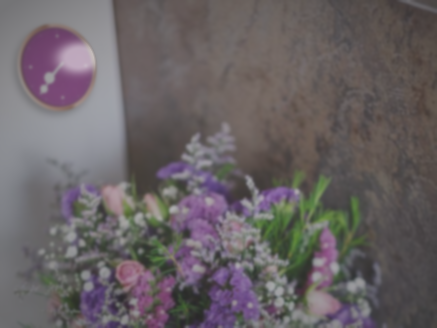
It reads **7:37**
